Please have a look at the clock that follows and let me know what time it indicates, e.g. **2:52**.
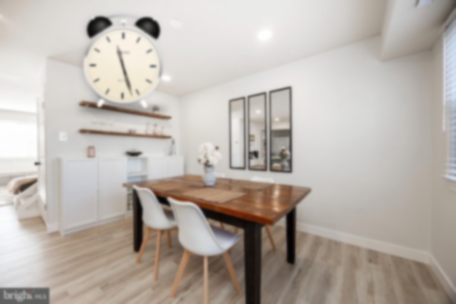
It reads **11:27**
